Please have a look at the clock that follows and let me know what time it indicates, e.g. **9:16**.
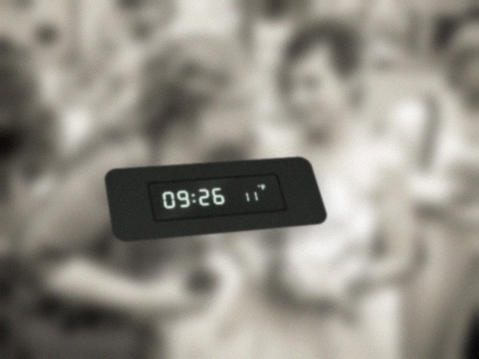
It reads **9:26**
